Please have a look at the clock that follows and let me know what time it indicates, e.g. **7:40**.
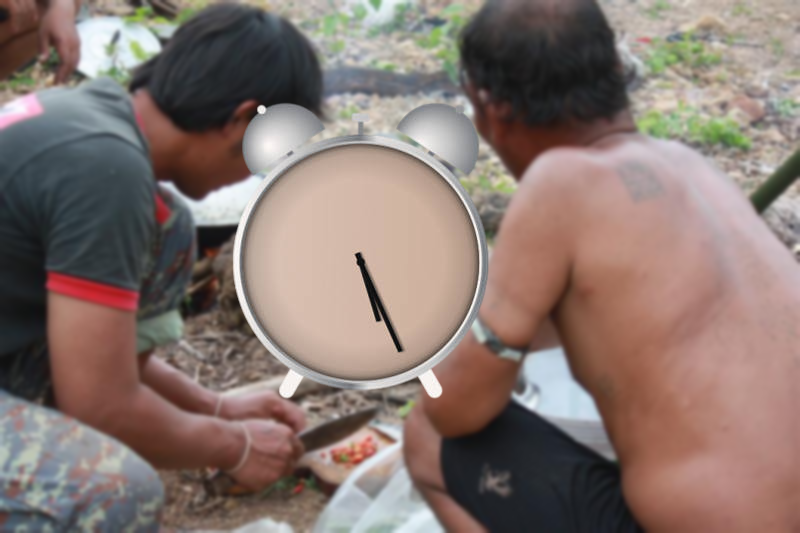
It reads **5:26**
